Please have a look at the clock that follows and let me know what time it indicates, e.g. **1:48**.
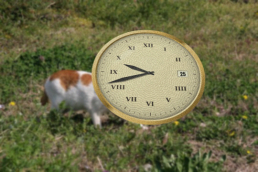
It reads **9:42**
